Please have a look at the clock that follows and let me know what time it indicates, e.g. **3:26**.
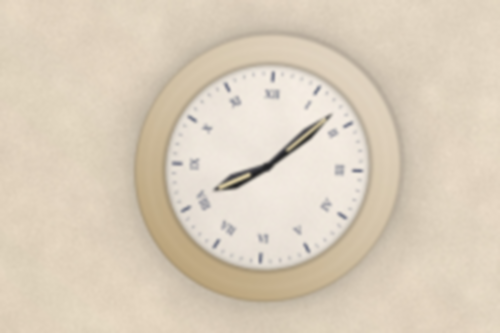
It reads **8:08**
